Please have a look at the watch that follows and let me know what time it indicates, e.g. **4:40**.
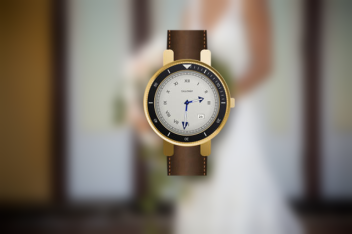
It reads **2:31**
